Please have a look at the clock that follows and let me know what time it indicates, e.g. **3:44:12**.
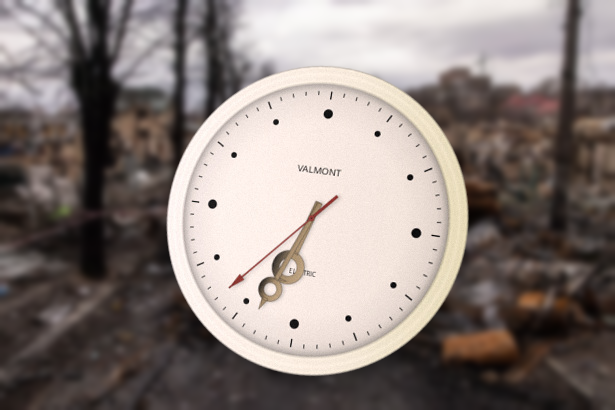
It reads **6:33:37**
